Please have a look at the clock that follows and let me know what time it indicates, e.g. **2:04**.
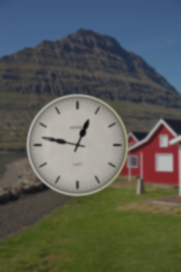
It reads **12:47**
